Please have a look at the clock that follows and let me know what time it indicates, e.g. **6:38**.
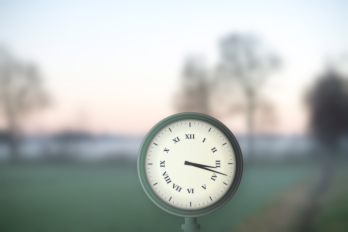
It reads **3:18**
